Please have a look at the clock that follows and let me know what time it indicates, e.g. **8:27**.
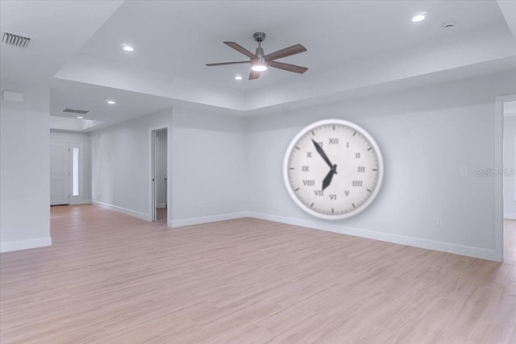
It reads **6:54**
